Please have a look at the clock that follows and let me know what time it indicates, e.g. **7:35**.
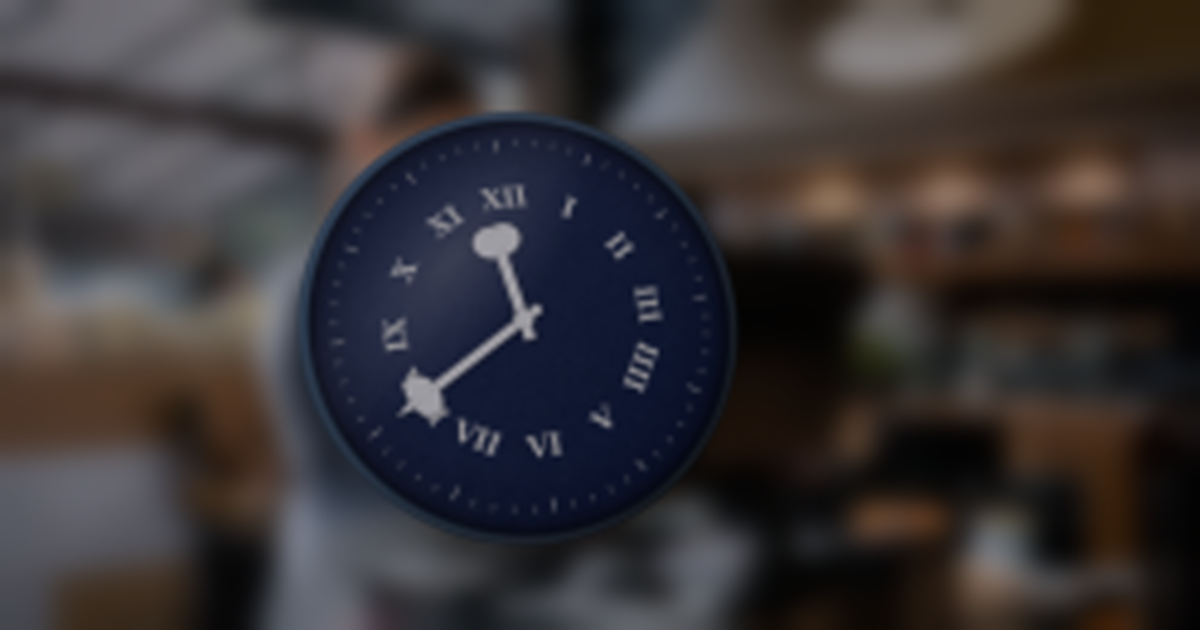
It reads **11:40**
